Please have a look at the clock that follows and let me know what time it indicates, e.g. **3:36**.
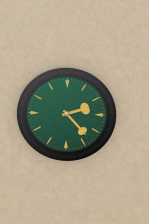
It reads **2:23**
